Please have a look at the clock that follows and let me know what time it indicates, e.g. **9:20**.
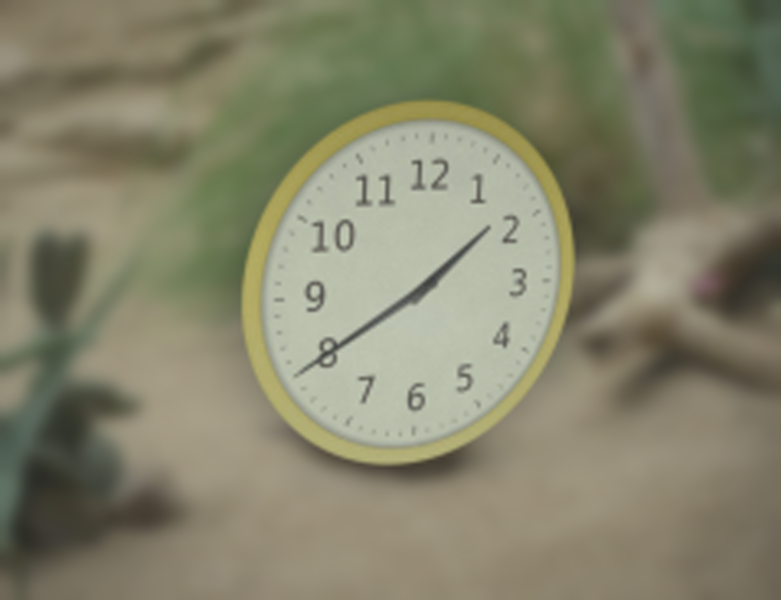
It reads **1:40**
